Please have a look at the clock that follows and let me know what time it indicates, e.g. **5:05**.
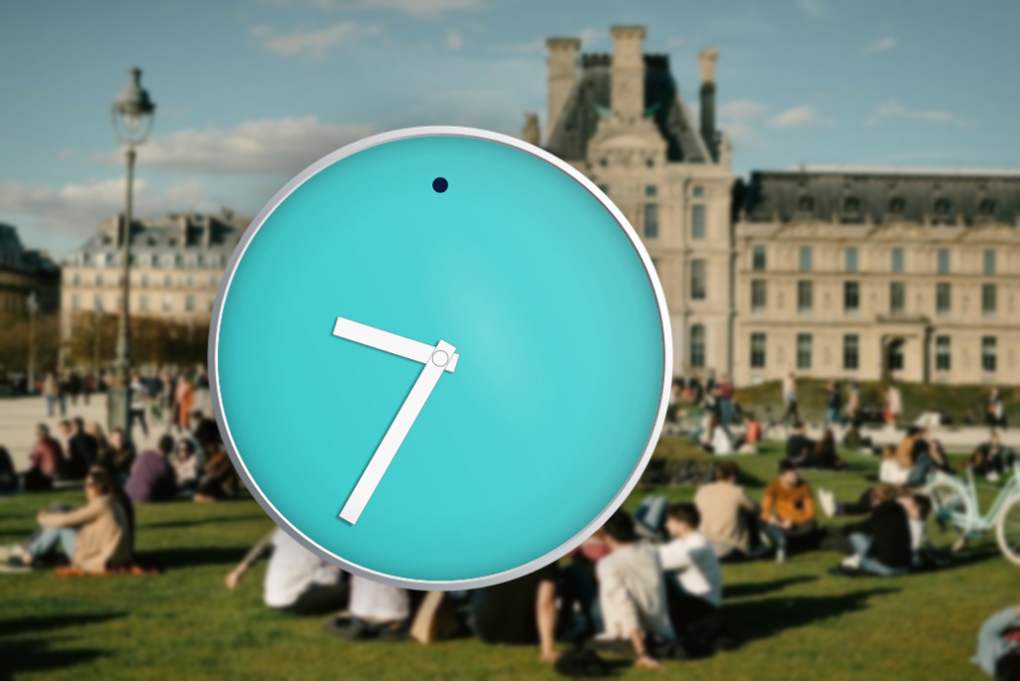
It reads **9:35**
